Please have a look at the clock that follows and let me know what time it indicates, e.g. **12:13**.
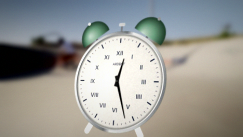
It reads **12:27**
